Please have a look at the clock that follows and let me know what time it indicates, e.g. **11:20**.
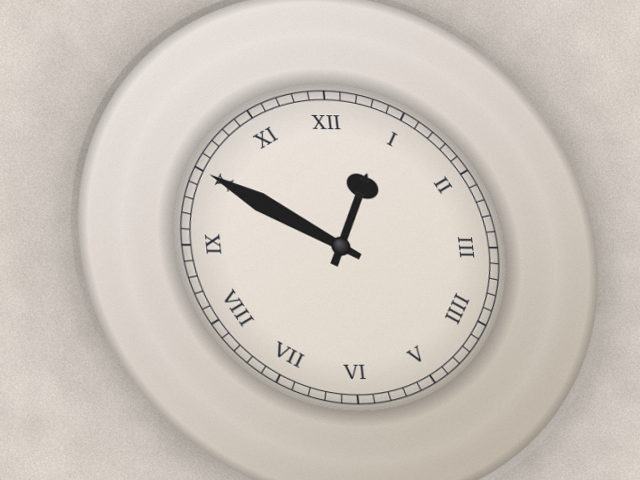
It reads **12:50**
